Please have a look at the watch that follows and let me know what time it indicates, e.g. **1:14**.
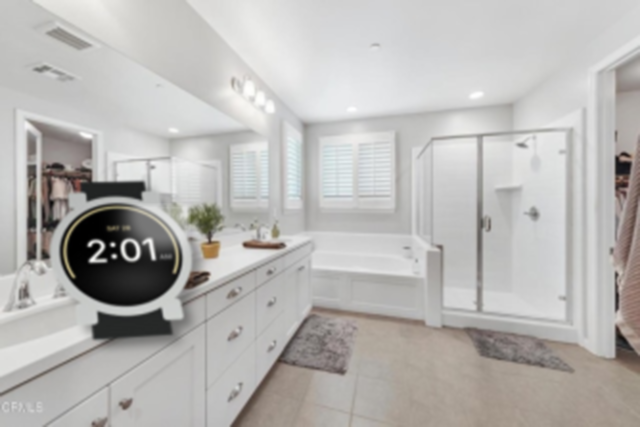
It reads **2:01**
